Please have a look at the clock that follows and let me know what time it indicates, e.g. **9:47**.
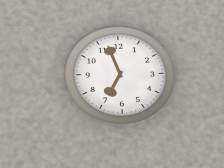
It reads **6:57**
